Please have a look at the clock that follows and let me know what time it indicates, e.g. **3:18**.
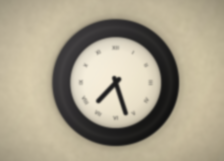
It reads **7:27**
